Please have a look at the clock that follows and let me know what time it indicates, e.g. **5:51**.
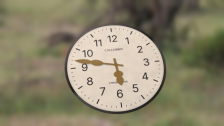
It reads **5:47**
